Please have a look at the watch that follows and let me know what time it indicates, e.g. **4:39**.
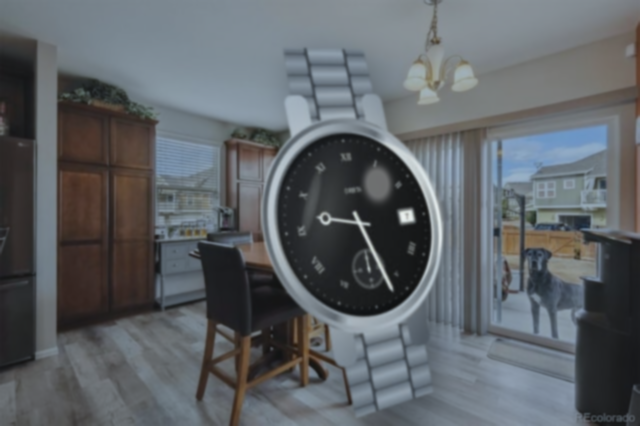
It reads **9:27**
